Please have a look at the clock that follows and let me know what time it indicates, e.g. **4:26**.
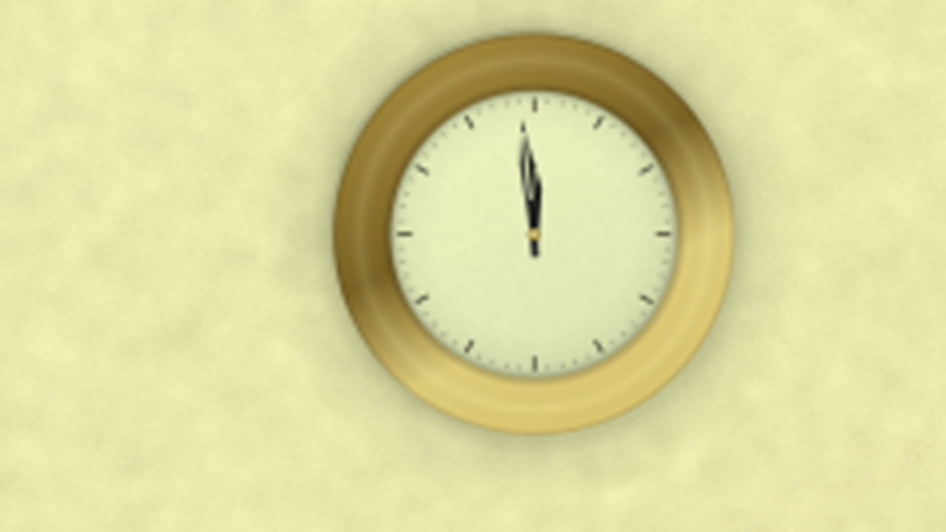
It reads **11:59**
